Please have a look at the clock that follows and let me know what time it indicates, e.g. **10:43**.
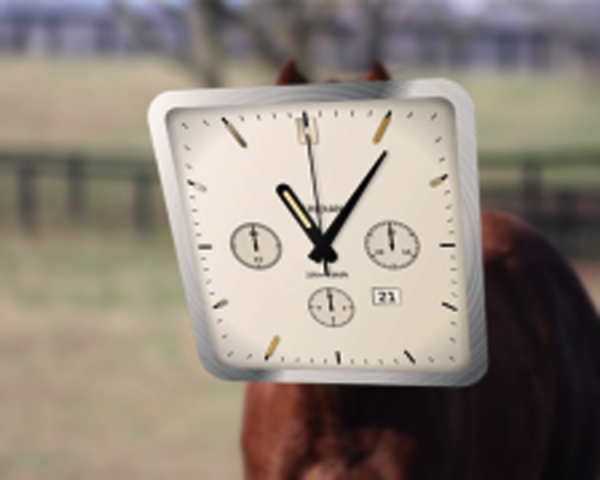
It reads **11:06**
